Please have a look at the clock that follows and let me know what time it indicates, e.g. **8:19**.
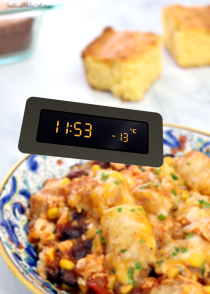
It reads **11:53**
